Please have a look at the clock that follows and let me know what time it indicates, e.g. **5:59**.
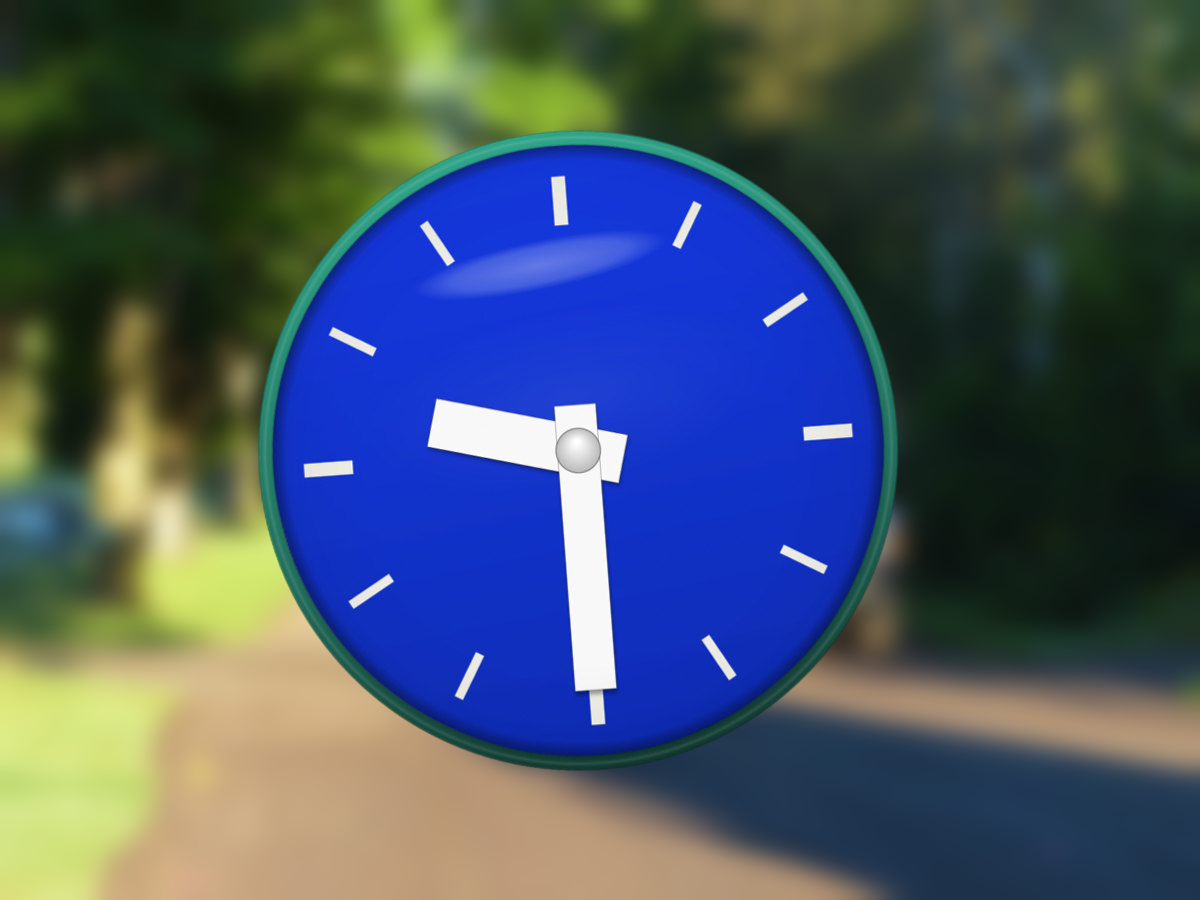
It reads **9:30**
